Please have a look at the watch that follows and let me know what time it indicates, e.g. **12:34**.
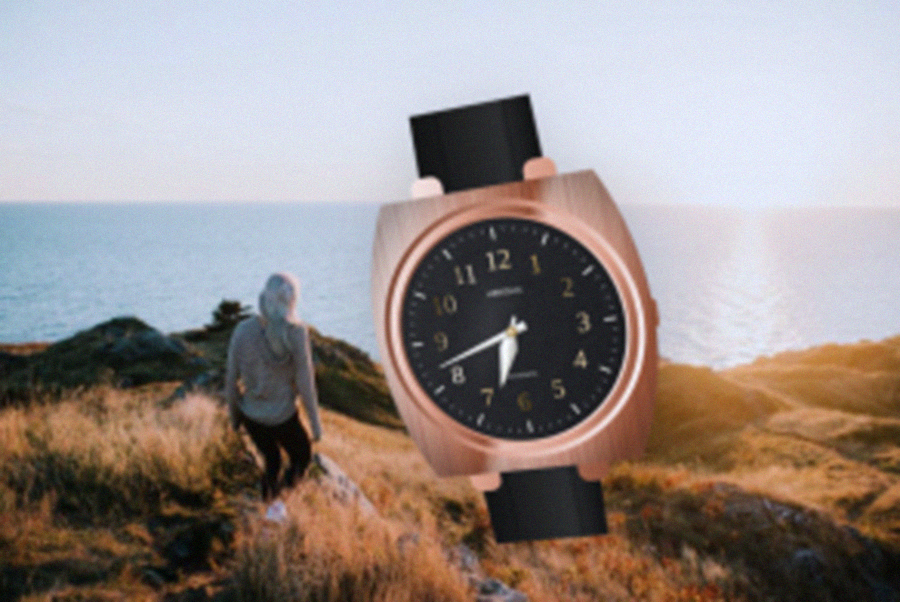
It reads **6:42**
